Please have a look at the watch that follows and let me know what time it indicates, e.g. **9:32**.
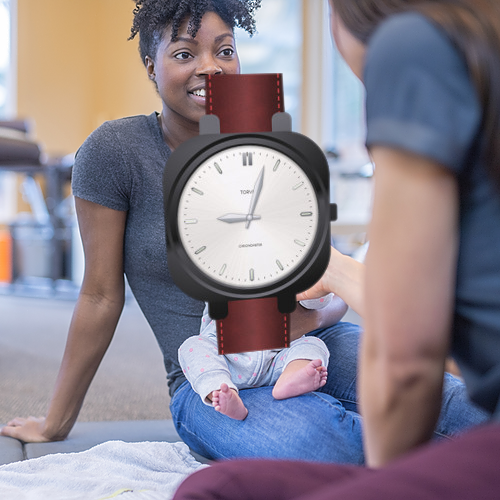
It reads **9:03**
